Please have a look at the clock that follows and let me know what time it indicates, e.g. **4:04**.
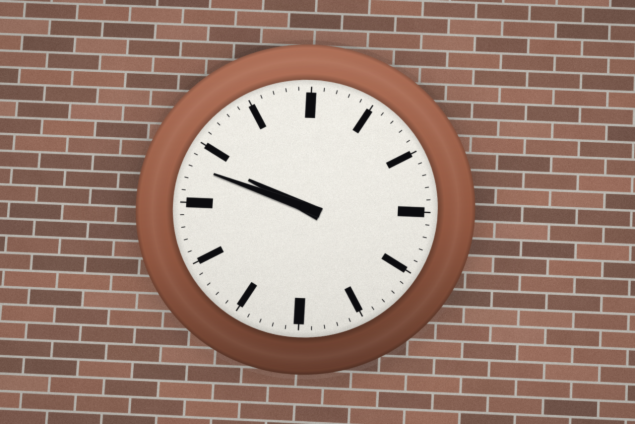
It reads **9:48**
